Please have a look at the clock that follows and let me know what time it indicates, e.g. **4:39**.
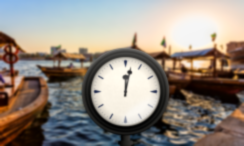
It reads **12:02**
